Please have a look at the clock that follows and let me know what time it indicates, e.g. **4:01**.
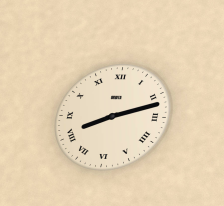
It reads **8:12**
